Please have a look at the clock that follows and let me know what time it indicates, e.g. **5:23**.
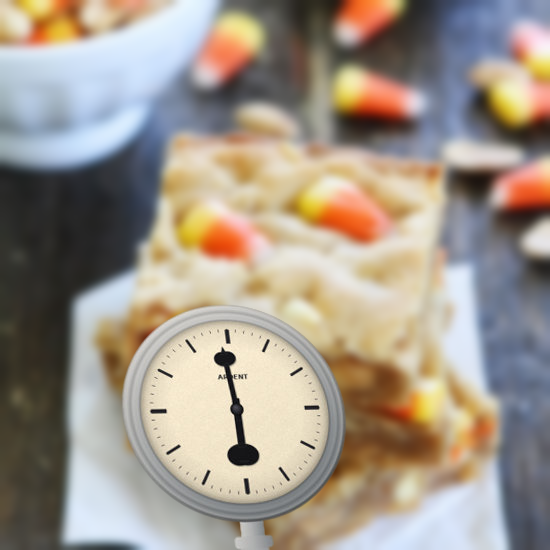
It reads **5:59**
